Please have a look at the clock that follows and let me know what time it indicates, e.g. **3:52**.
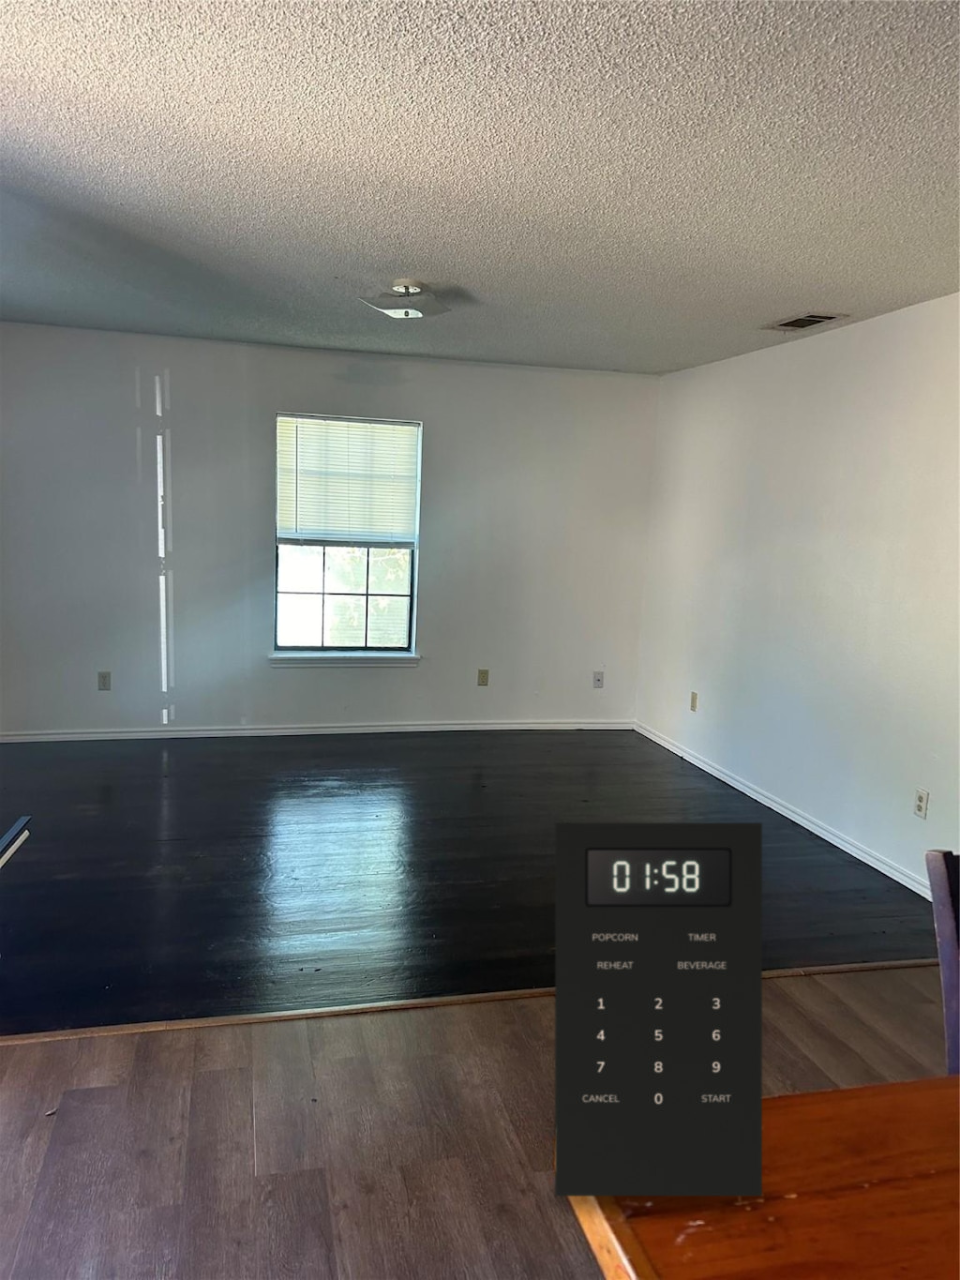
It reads **1:58**
